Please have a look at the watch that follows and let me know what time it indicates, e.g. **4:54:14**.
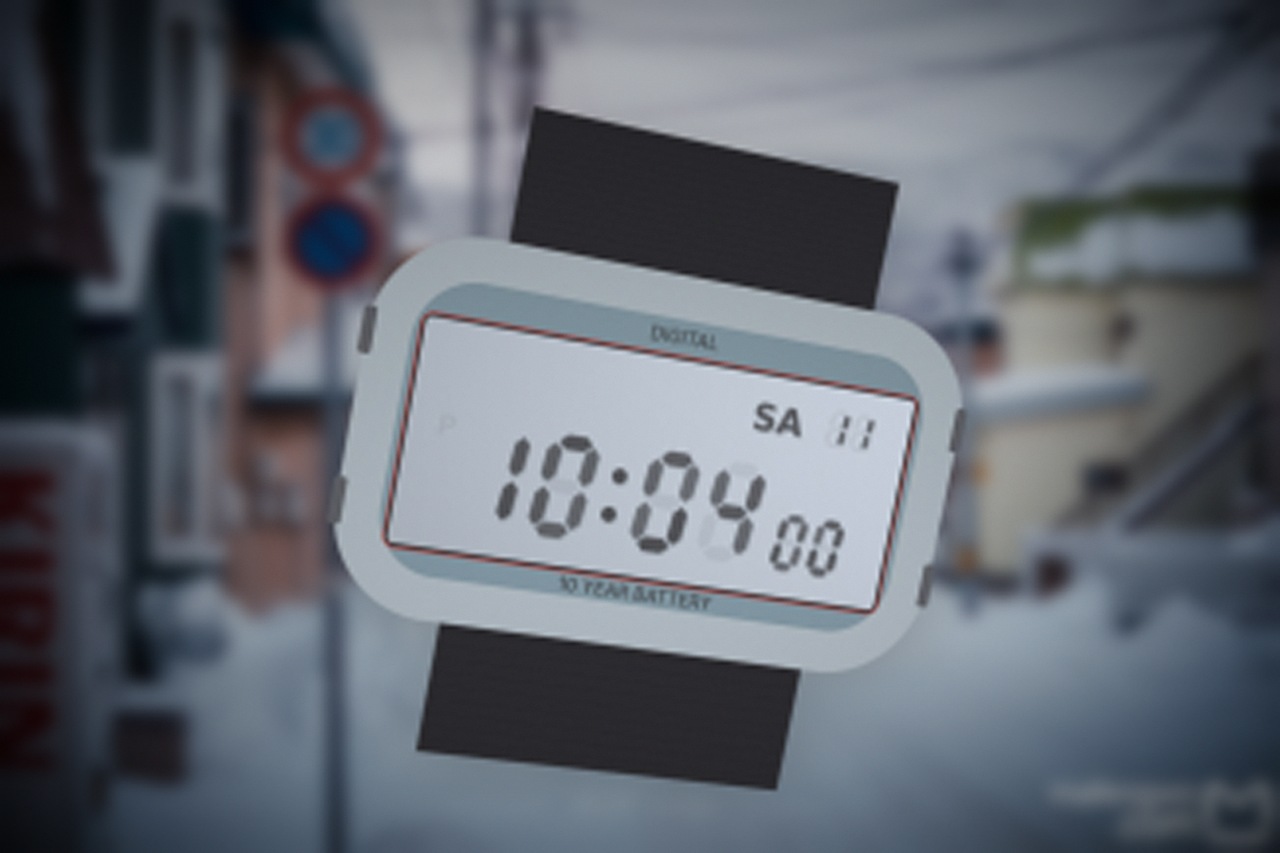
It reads **10:04:00**
